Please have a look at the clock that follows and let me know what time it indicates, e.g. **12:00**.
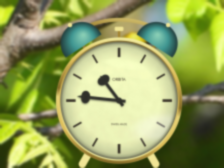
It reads **10:46**
